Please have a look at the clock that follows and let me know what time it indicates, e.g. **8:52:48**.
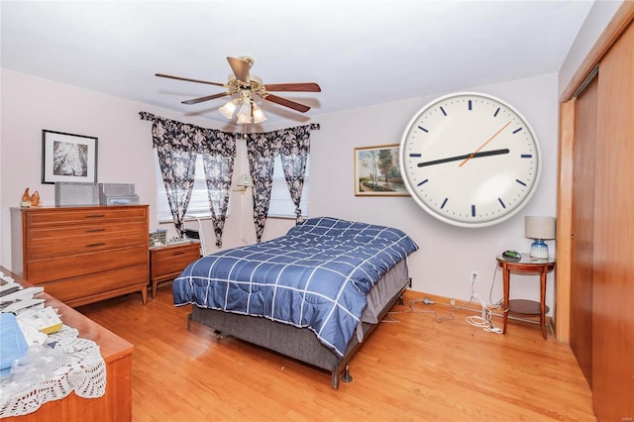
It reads **2:43:08**
